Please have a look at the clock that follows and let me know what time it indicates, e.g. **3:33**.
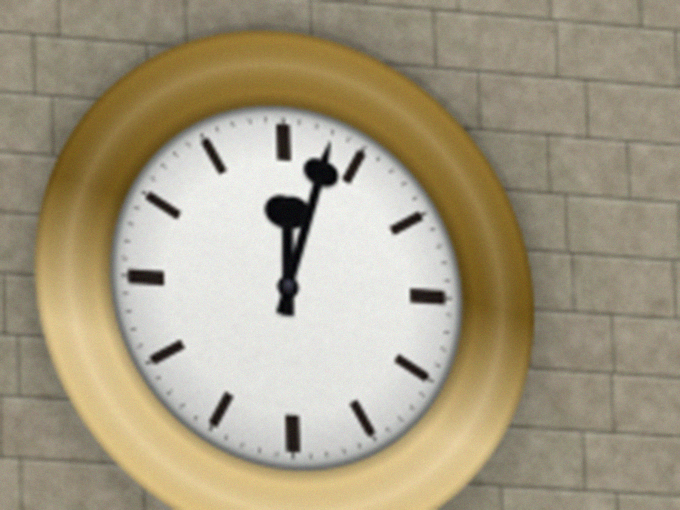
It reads **12:03**
